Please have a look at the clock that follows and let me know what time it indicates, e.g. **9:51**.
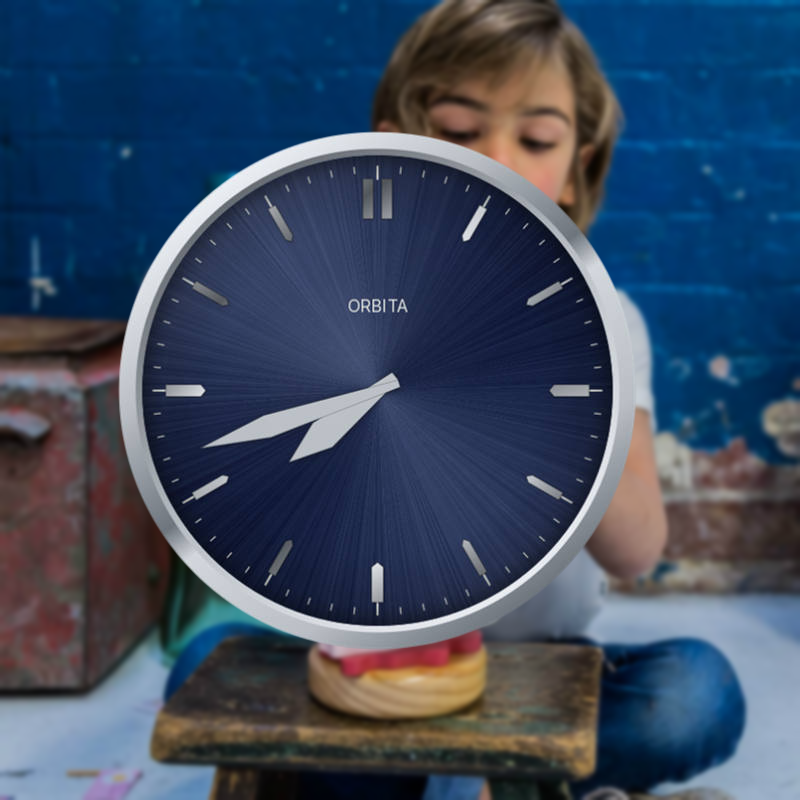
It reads **7:42**
